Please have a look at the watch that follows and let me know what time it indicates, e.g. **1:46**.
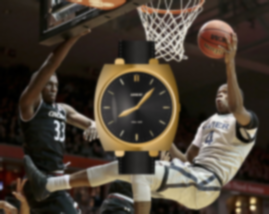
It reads **8:07**
